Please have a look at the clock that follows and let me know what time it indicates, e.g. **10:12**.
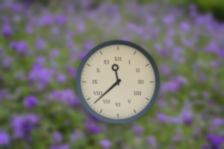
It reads **11:38**
